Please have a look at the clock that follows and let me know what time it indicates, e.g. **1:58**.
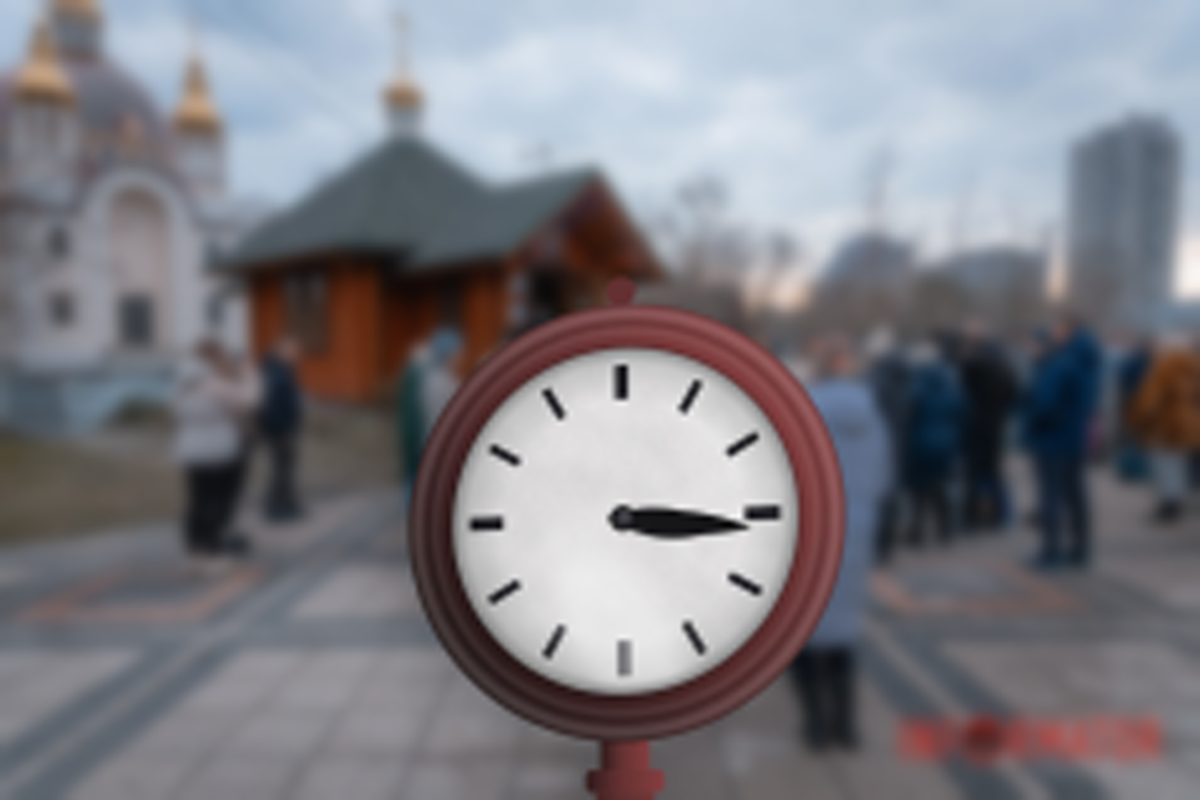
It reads **3:16**
